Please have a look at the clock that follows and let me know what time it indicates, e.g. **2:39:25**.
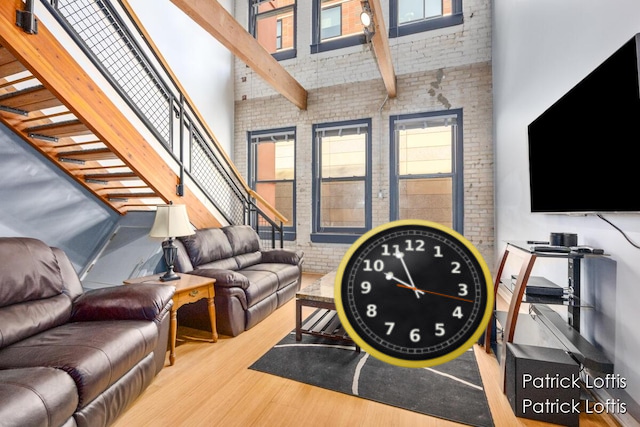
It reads **9:56:17**
